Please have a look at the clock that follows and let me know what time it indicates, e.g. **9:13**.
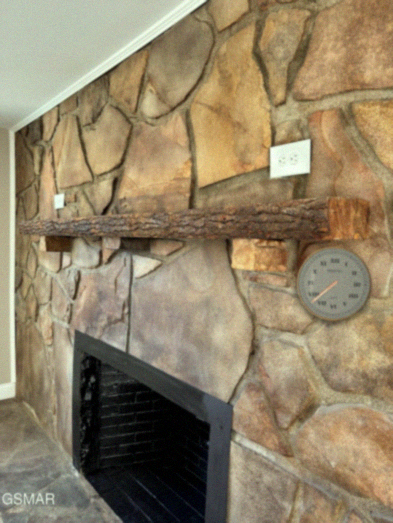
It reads **7:38**
